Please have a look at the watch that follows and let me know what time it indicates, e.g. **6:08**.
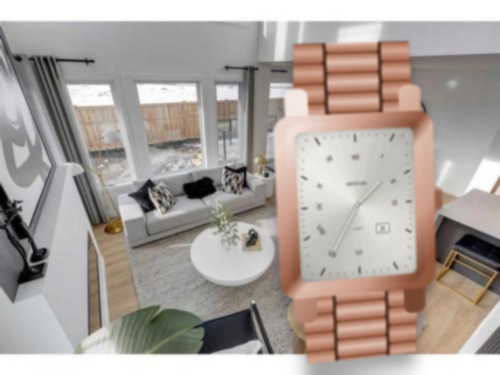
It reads **1:35**
